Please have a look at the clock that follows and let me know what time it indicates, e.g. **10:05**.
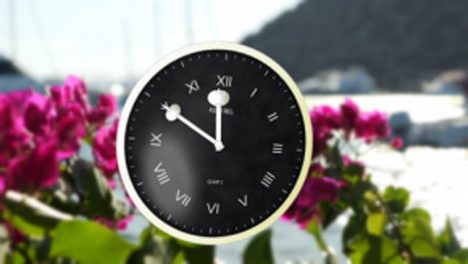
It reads **11:50**
